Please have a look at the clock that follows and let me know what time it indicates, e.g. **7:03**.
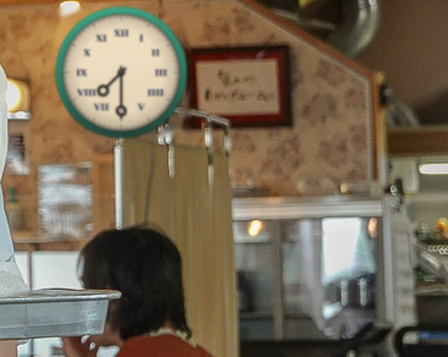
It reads **7:30**
